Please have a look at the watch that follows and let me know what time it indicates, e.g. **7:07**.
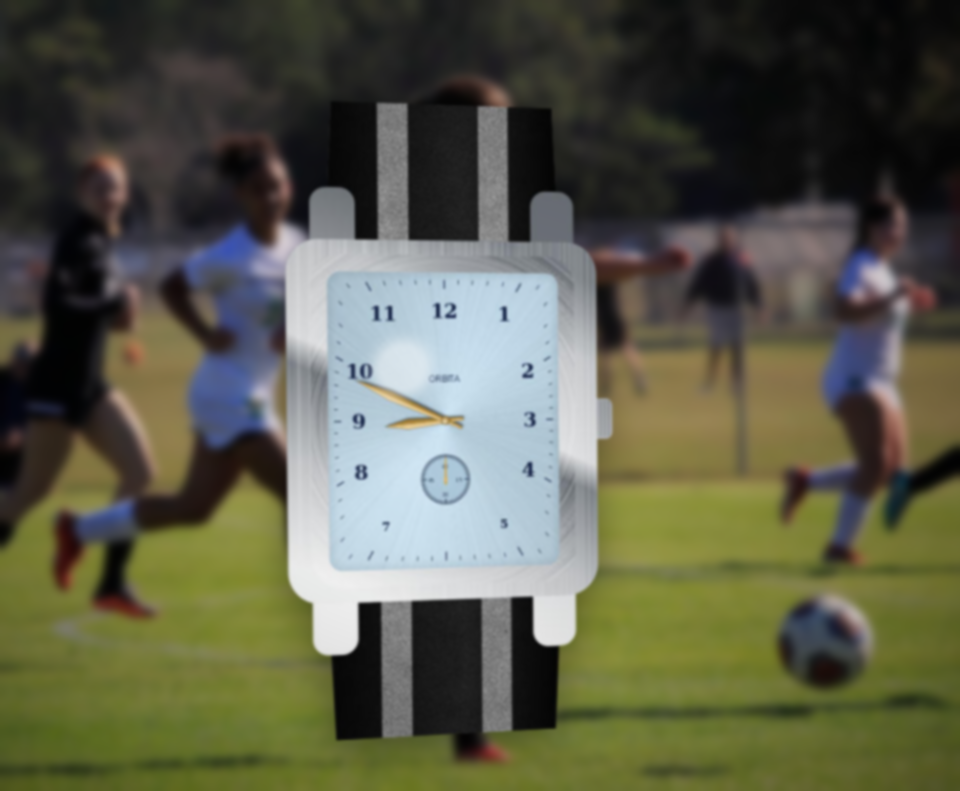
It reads **8:49**
